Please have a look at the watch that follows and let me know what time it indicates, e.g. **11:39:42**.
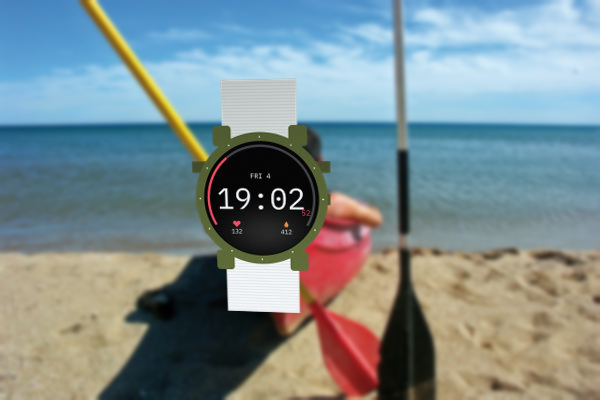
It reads **19:02:52**
